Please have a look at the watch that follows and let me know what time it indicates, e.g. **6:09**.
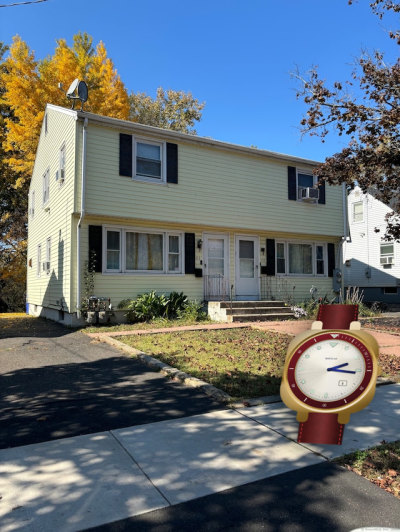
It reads **2:16**
